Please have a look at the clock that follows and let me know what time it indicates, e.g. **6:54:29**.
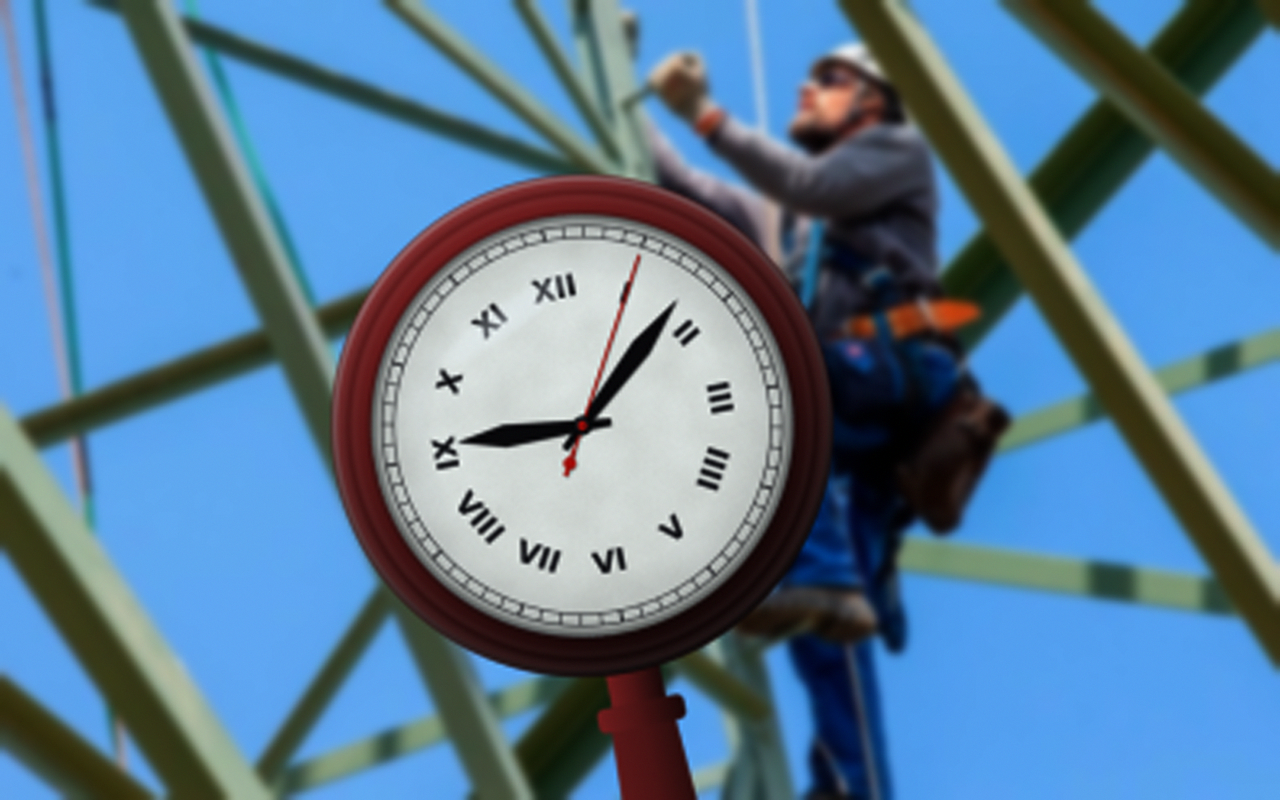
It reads **9:08:05**
